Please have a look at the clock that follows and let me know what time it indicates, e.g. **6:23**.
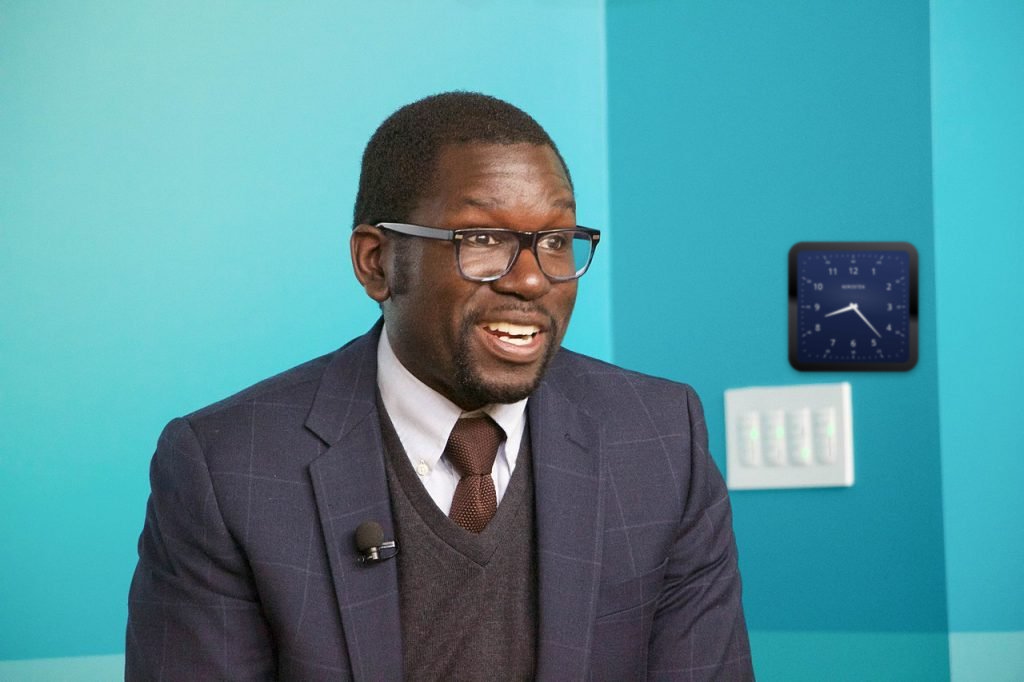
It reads **8:23**
